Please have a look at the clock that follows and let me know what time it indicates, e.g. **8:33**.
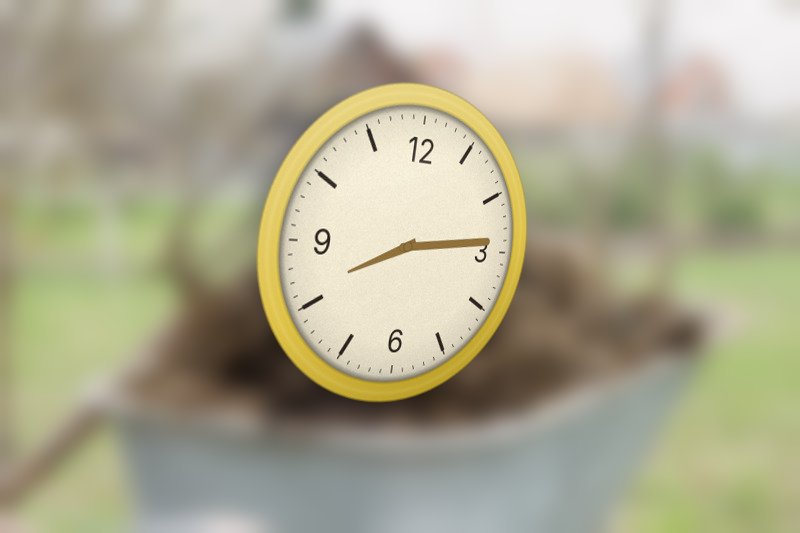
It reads **8:14**
